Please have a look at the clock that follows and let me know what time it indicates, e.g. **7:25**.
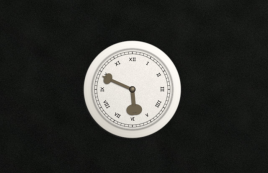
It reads **5:49**
